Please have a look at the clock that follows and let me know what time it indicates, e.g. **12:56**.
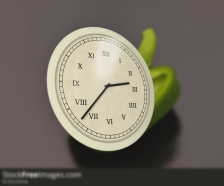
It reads **2:37**
